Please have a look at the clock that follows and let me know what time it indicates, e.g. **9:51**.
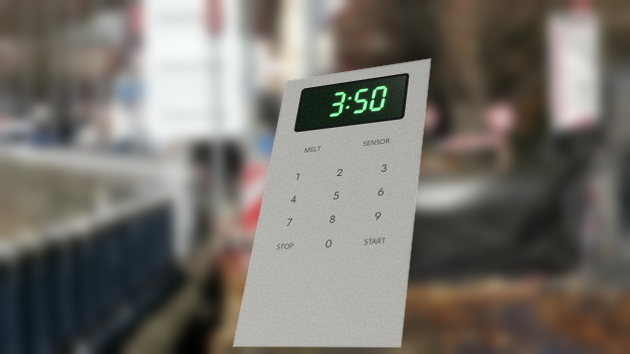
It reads **3:50**
